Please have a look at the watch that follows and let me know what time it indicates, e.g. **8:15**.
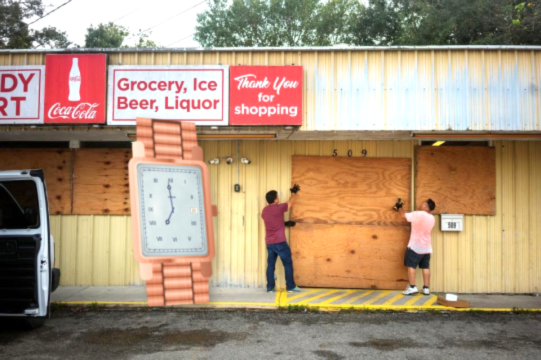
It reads **6:59**
